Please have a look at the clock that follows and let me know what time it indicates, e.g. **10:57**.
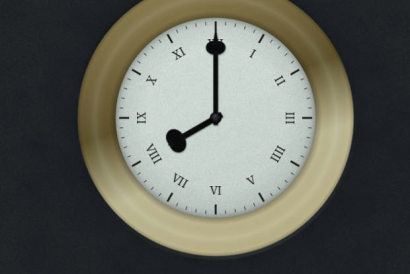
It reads **8:00**
